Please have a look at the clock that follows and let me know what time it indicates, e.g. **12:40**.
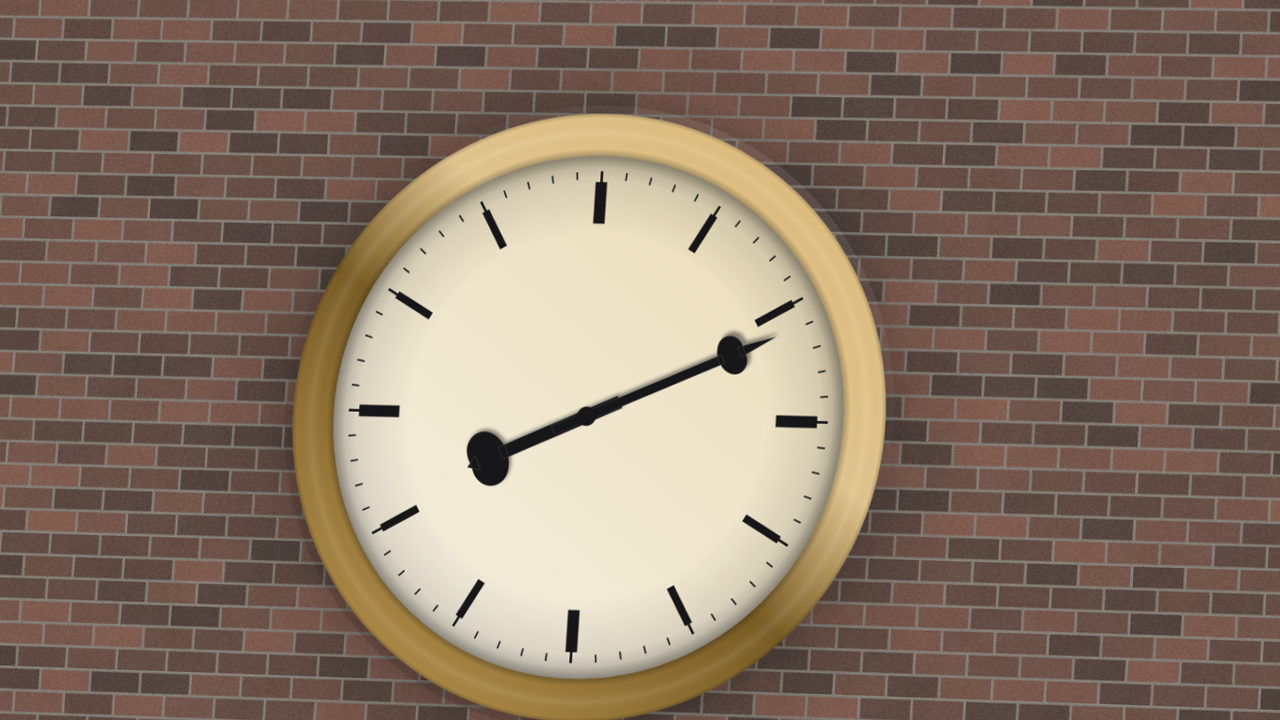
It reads **8:11**
